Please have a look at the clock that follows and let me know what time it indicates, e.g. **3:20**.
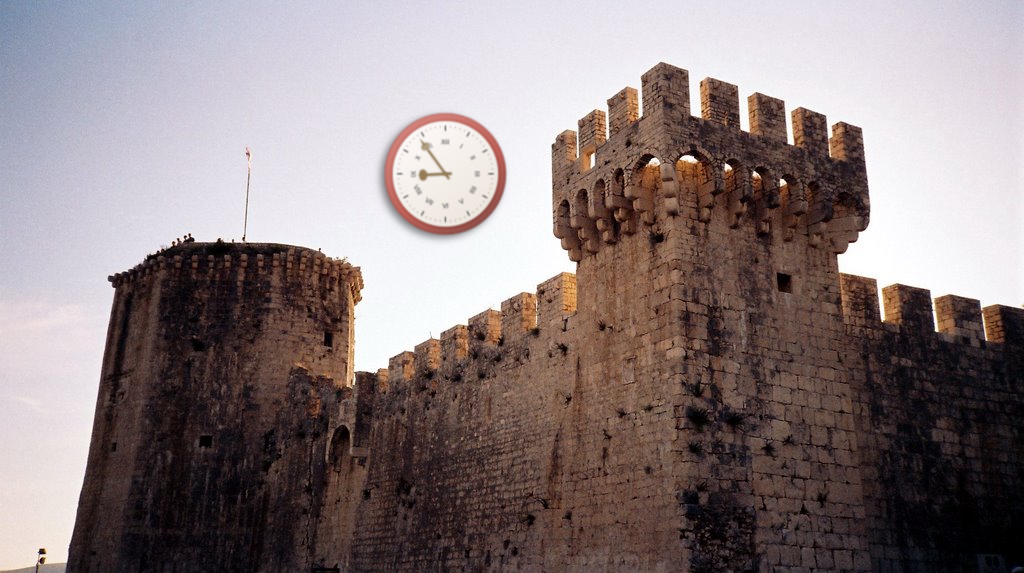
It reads **8:54**
